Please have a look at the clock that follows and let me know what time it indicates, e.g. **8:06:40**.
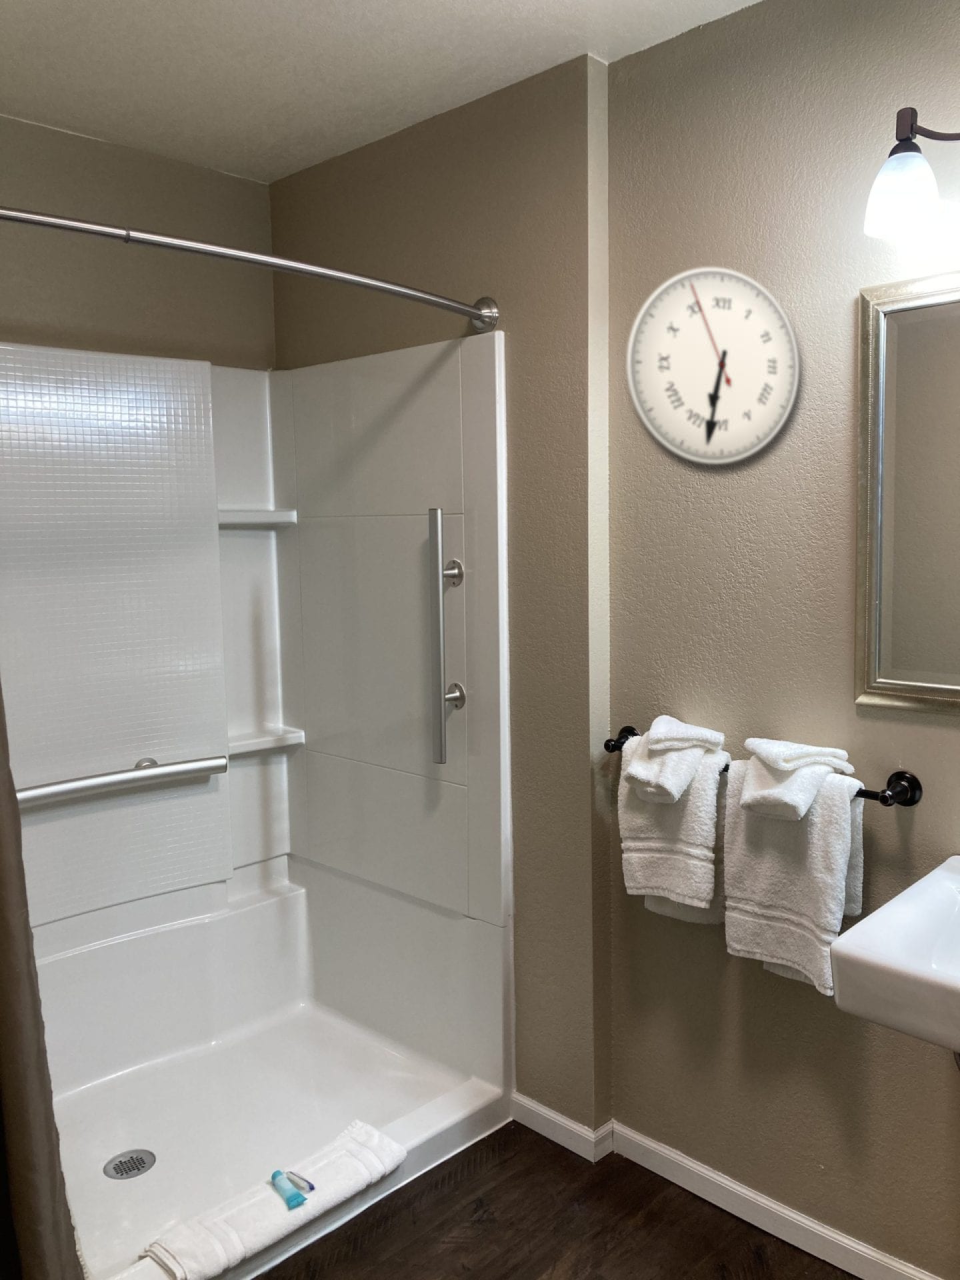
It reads **6:31:56**
